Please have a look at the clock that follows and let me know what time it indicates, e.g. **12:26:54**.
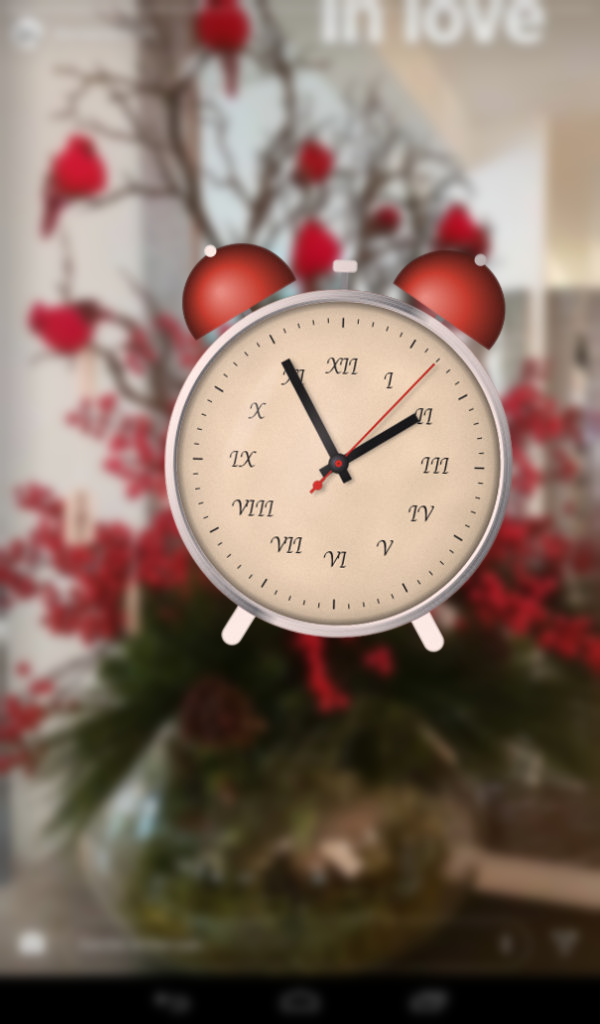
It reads **1:55:07**
